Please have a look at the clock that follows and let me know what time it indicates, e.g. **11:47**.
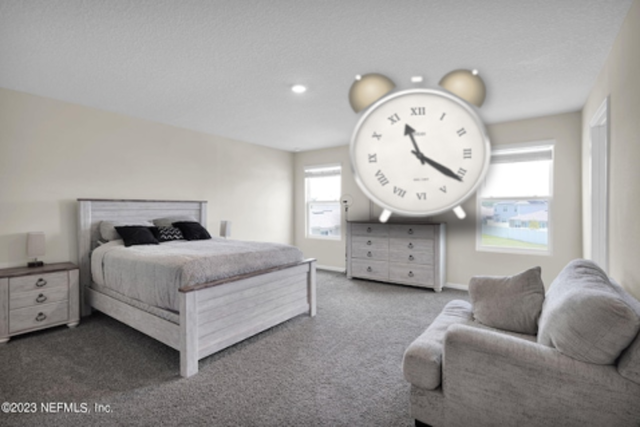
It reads **11:21**
